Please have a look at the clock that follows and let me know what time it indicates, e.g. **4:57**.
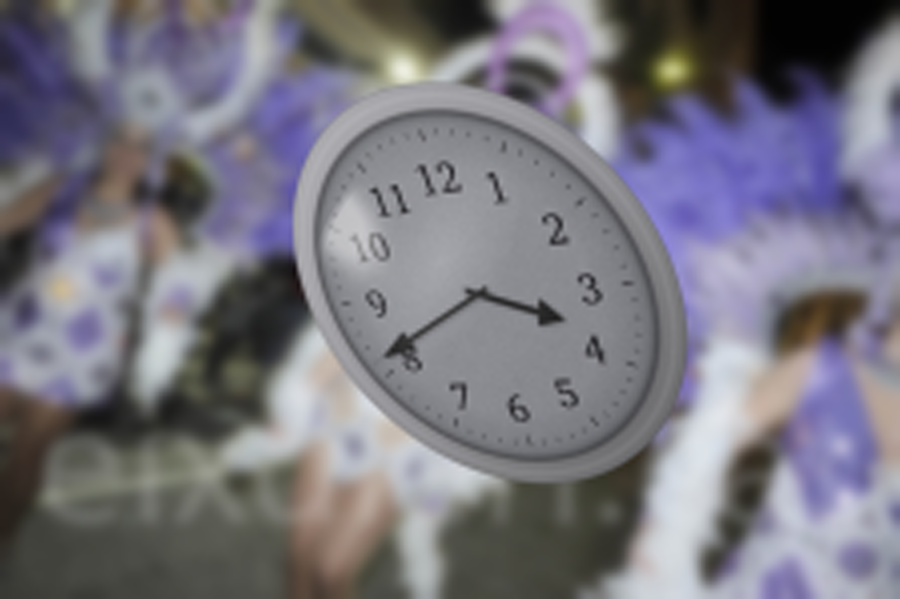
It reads **3:41**
